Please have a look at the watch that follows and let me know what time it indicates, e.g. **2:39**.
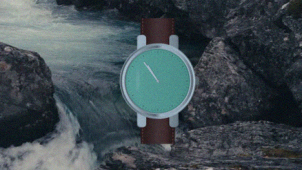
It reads **10:54**
